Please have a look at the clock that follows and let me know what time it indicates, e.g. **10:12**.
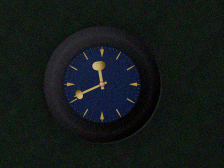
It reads **11:41**
